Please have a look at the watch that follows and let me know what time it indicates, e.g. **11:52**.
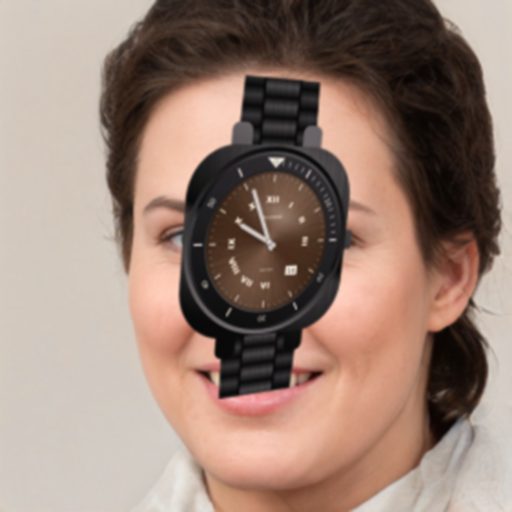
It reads **9:56**
